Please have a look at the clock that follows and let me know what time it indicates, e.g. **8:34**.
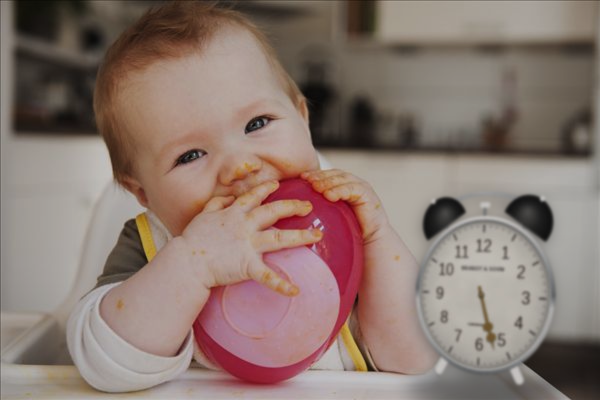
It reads **5:27**
